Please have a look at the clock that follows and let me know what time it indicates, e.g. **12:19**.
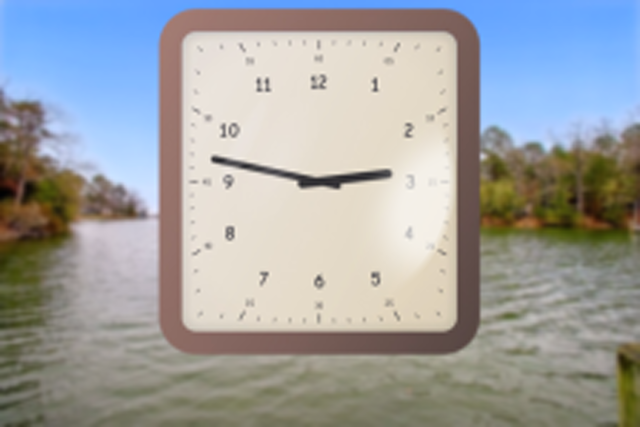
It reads **2:47**
